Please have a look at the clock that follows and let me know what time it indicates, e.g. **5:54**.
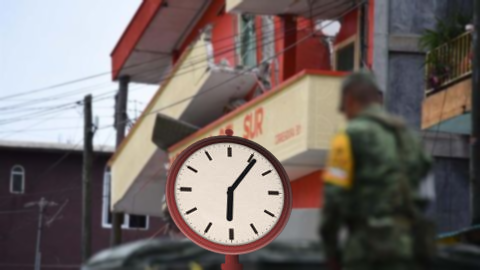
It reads **6:06**
